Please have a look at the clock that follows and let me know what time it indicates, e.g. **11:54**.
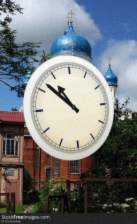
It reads **10:52**
